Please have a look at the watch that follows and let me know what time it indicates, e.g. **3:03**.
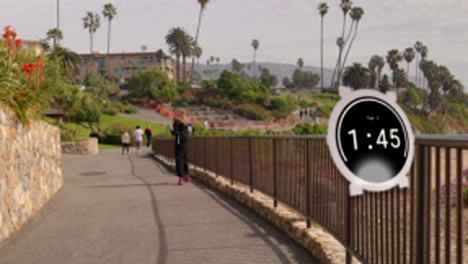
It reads **1:45**
